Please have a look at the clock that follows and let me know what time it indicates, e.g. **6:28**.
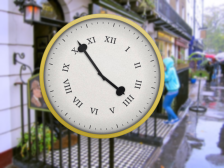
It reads **3:52**
